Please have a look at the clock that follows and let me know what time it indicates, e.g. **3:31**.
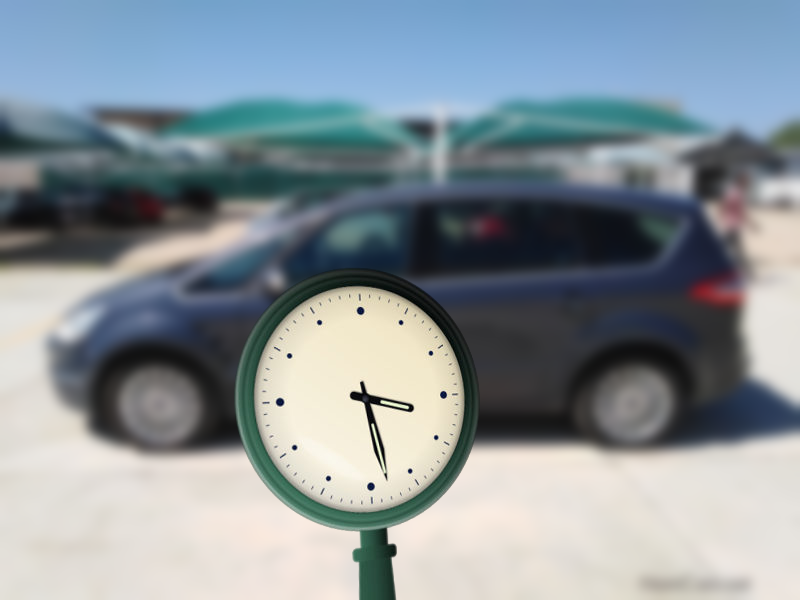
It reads **3:28**
